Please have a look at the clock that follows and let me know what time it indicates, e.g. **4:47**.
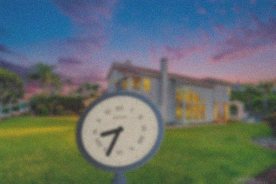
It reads **8:34**
